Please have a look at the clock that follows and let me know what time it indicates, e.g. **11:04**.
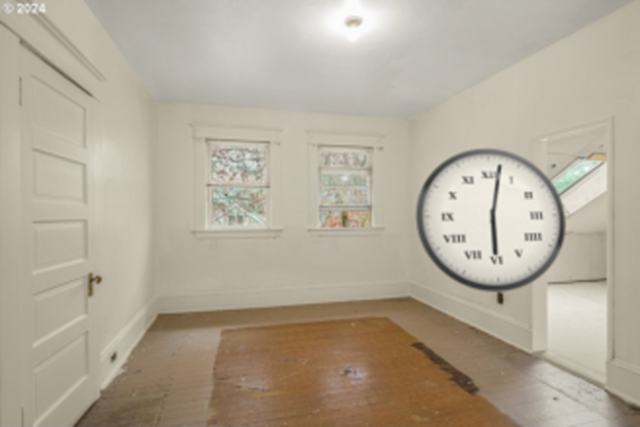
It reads **6:02**
